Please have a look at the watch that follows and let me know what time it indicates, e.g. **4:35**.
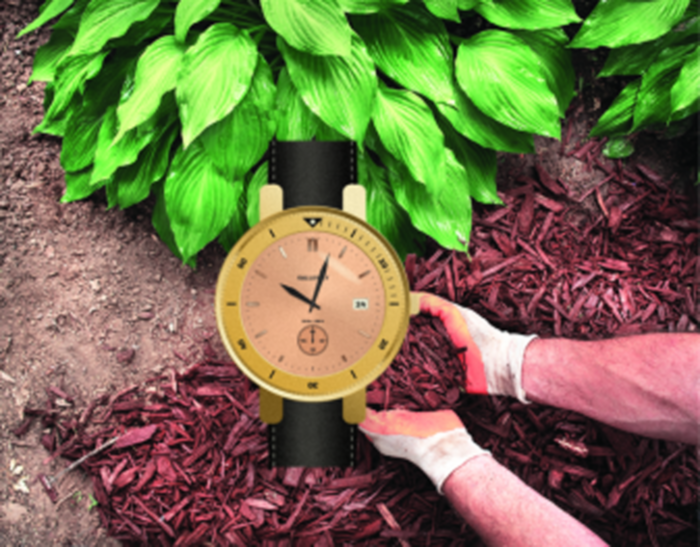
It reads **10:03**
